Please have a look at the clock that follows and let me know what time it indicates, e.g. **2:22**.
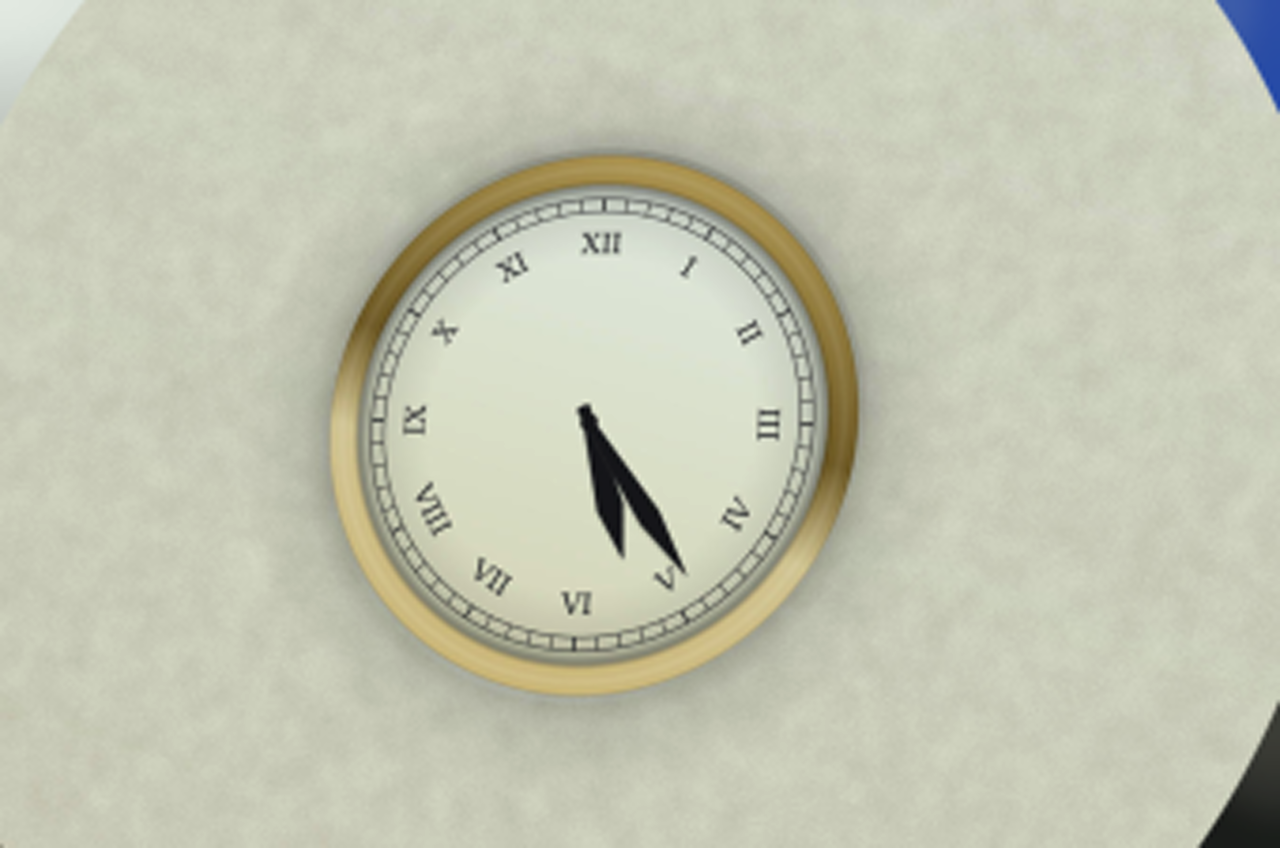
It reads **5:24**
